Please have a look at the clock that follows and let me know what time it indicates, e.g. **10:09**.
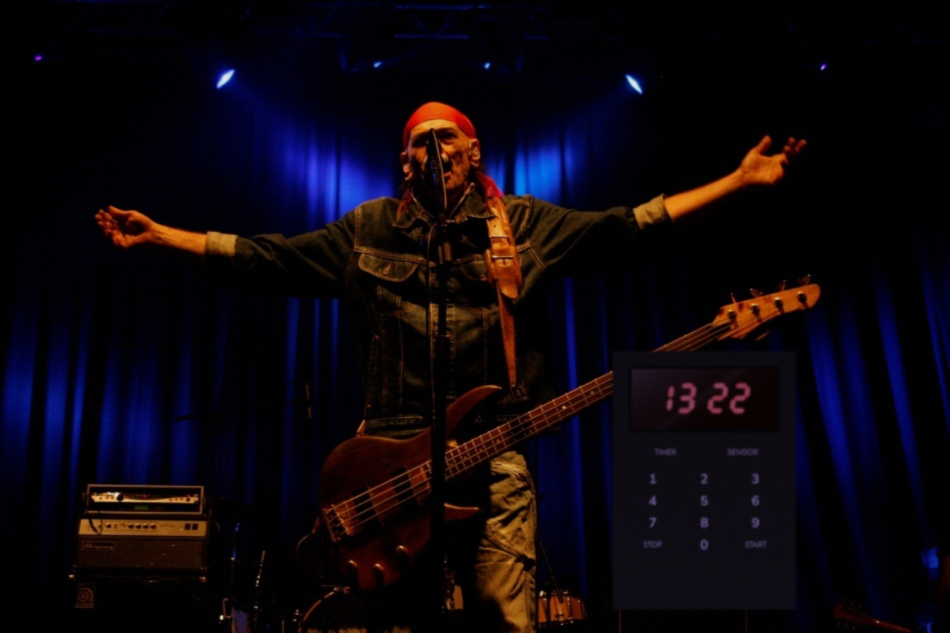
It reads **13:22**
